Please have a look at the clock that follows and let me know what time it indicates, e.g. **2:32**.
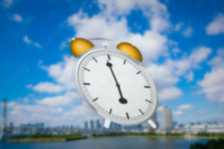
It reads **5:59**
